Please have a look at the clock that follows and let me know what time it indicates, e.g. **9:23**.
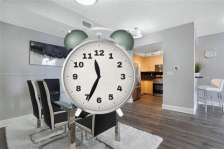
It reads **11:34**
